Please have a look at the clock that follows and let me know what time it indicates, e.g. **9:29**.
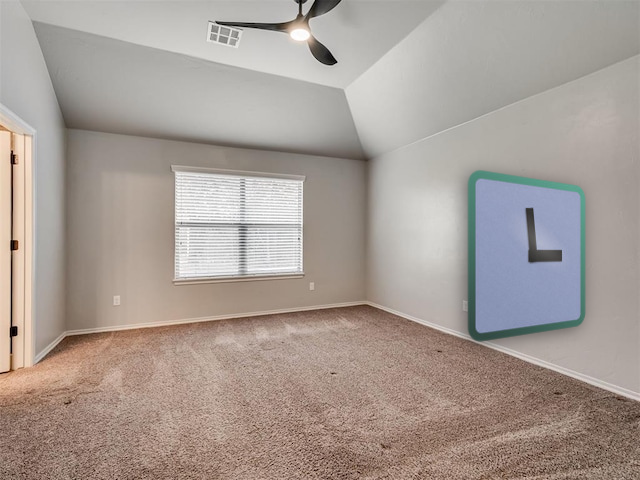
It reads **2:59**
